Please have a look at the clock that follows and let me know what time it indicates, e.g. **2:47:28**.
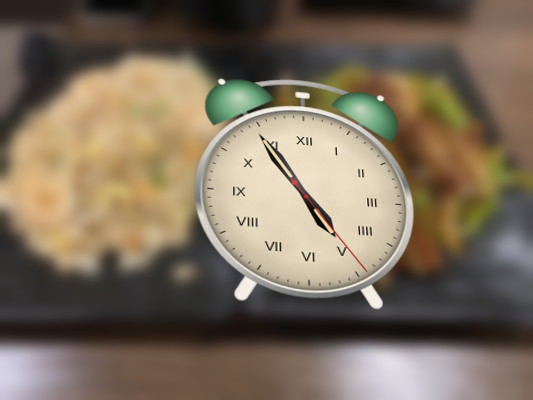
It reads **4:54:24**
